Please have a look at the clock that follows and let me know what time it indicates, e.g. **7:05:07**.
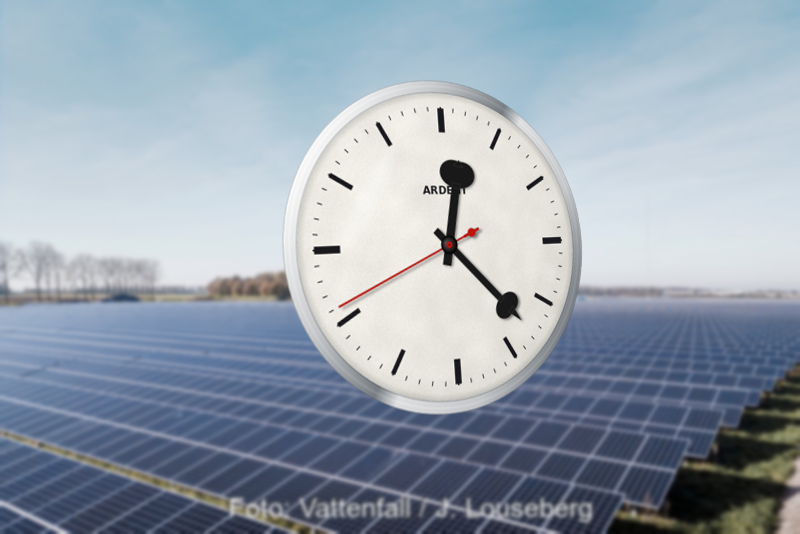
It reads **12:22:41**
